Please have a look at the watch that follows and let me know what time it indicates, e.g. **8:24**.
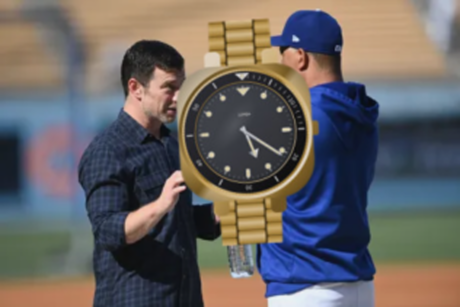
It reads **5:21**
